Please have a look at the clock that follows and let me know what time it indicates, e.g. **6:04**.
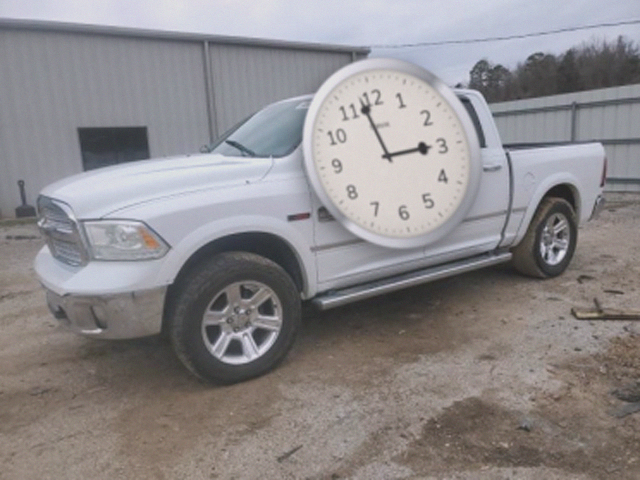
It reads **2:58**
